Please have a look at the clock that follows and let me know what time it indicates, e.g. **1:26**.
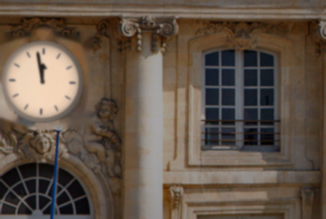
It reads **11:58**
